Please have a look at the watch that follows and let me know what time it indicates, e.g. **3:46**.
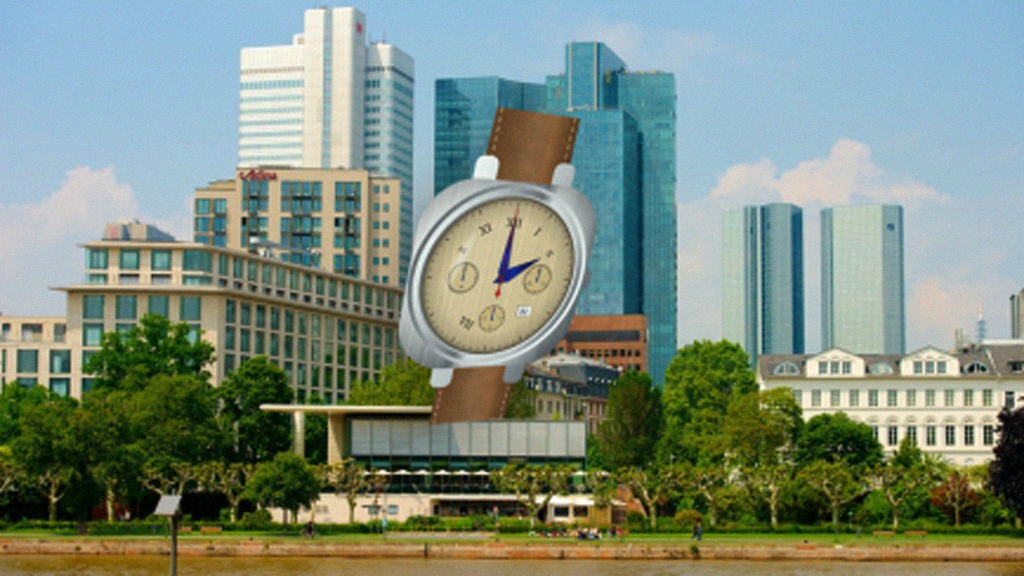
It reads **2:00**
